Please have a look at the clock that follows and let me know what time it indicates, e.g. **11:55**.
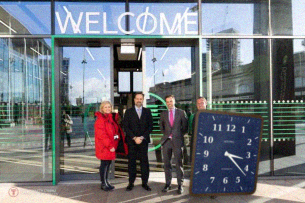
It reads **3:22**
